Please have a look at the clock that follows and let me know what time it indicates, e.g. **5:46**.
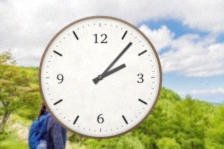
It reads **2:07**
